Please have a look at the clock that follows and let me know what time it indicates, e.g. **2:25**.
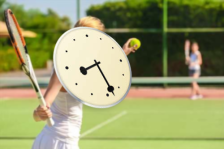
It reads **8:28**
